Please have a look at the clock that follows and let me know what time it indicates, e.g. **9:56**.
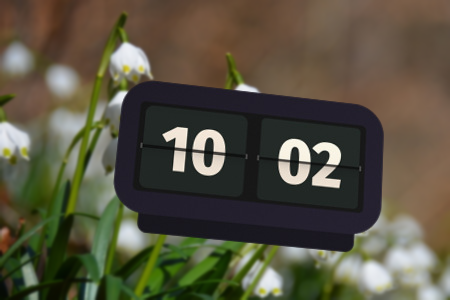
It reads **10:02**
